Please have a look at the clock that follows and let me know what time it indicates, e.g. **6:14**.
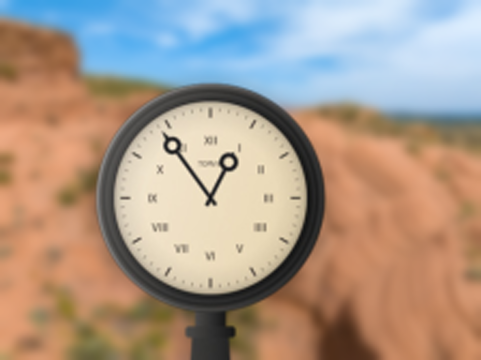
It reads **12:54**
